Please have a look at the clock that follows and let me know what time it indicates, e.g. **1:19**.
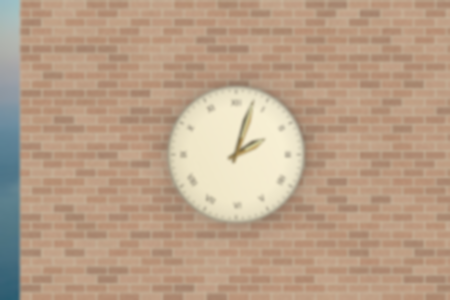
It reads **2:03**
